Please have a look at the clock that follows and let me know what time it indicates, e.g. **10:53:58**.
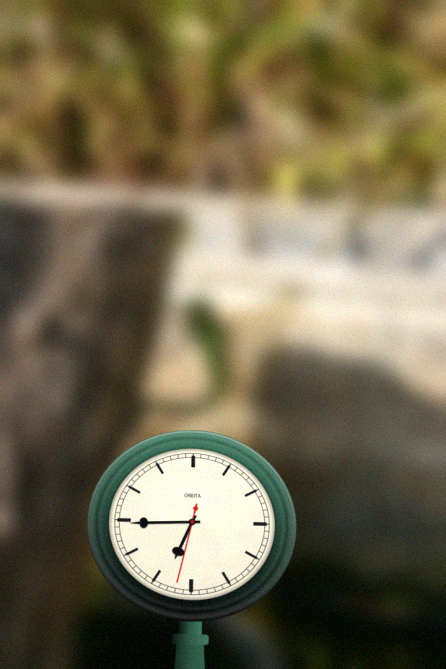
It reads **6:44:32**
